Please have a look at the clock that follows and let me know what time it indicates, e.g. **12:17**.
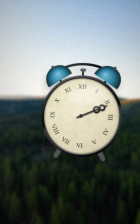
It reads **2:11**
